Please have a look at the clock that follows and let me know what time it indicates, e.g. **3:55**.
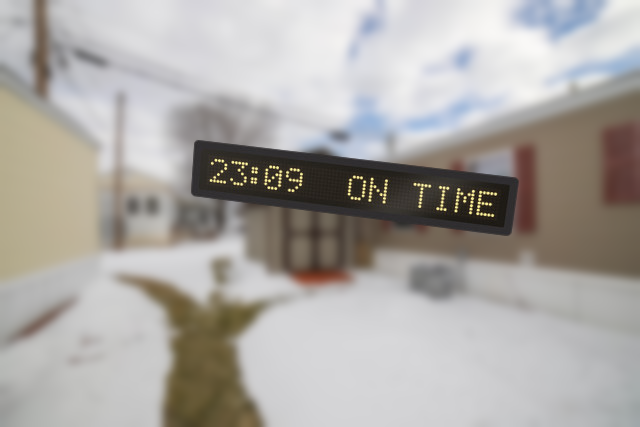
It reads **23:09**
